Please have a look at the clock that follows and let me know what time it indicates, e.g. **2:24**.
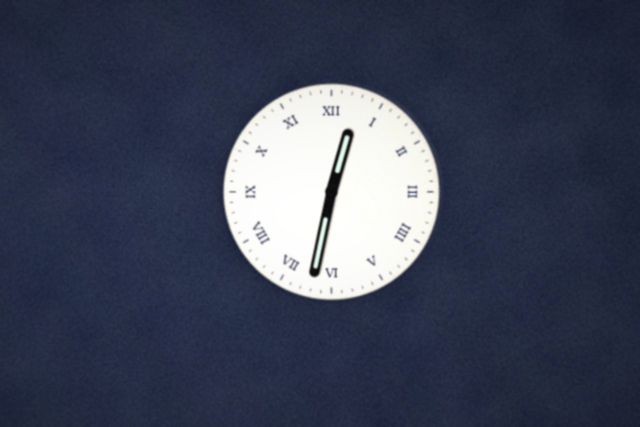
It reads **12:32**
